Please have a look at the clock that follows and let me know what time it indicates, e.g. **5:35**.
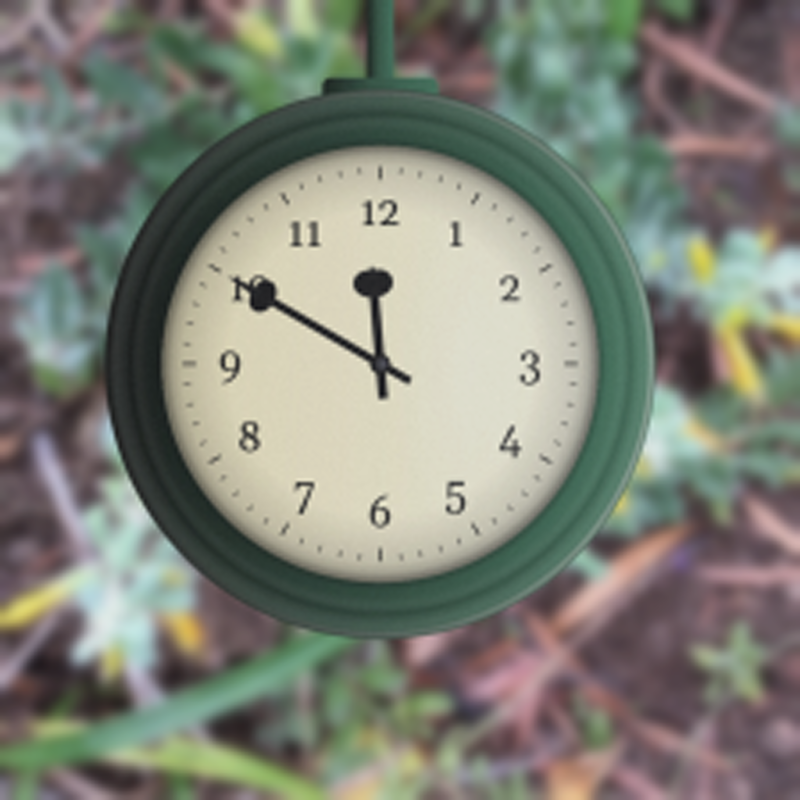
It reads **11:50**
